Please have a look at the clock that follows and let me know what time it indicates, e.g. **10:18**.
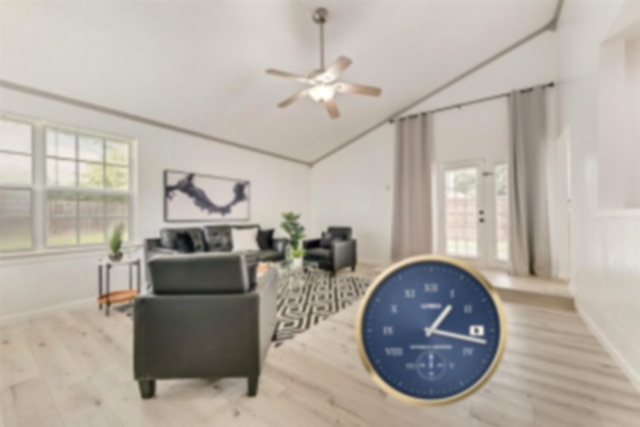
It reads **1:17**
